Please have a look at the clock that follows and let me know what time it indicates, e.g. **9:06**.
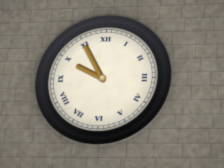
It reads **9:55**
